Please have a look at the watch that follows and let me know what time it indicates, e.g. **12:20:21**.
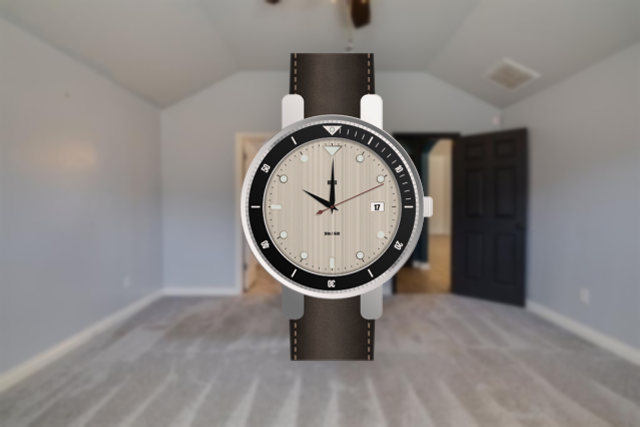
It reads **10:00:11**
